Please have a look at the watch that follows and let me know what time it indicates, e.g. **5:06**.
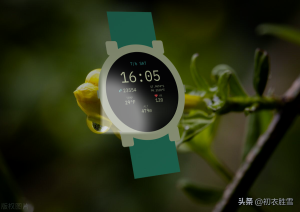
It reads **16:05**
